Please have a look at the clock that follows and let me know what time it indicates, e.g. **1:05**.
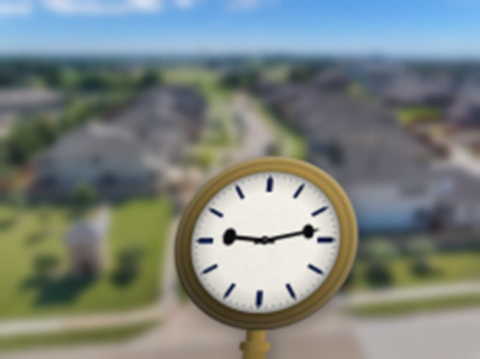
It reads **9:13**
